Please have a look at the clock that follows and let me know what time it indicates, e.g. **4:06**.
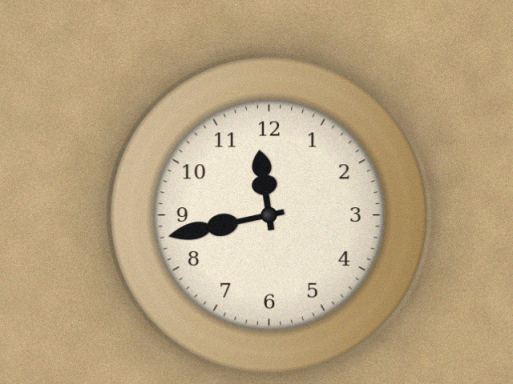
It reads **11:43**
